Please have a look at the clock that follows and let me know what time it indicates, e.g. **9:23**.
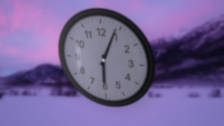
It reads **6:04**
